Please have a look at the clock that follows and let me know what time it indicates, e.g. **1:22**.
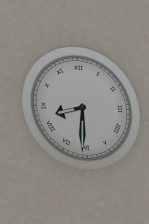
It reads **8:31**
